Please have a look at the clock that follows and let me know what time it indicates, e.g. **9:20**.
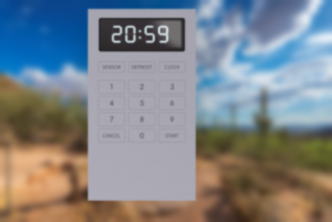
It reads **20:59**
